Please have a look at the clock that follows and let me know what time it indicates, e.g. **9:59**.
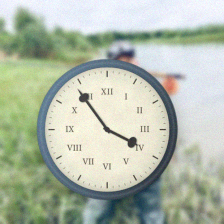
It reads **3:54**
